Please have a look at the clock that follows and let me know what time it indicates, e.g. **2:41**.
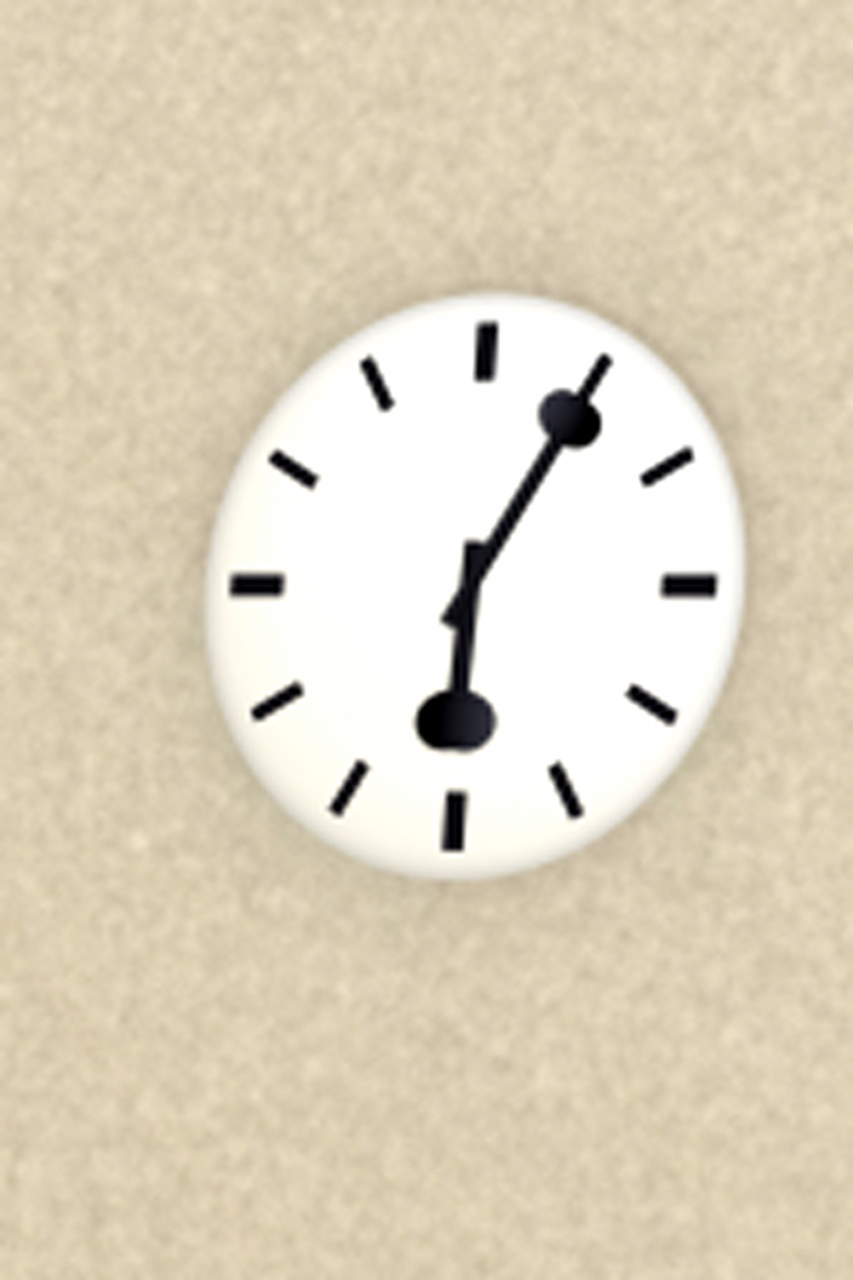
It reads **6:05**
